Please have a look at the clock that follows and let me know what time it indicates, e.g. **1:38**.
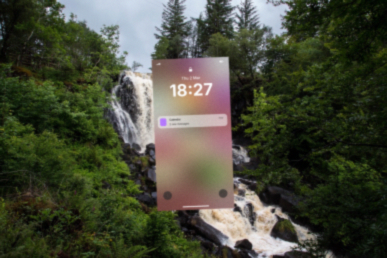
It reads **18:27**
